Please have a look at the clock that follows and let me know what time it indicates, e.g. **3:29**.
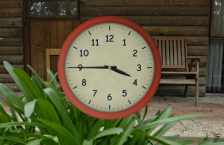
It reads **3:45**
